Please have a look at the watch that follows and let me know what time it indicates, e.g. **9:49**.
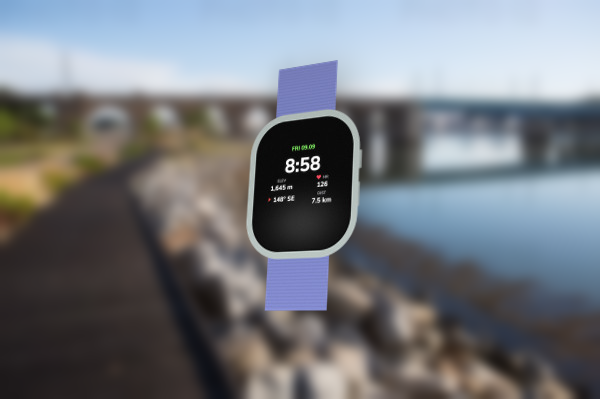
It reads **8:58**
